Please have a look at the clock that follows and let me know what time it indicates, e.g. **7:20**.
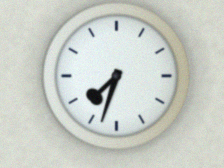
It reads **7:33**
